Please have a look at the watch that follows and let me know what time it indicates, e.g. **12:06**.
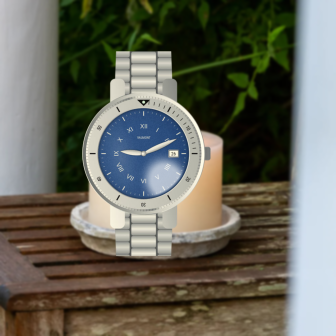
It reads **9:11**
